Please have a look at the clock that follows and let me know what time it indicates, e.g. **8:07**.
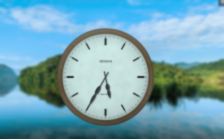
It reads **5:35**
